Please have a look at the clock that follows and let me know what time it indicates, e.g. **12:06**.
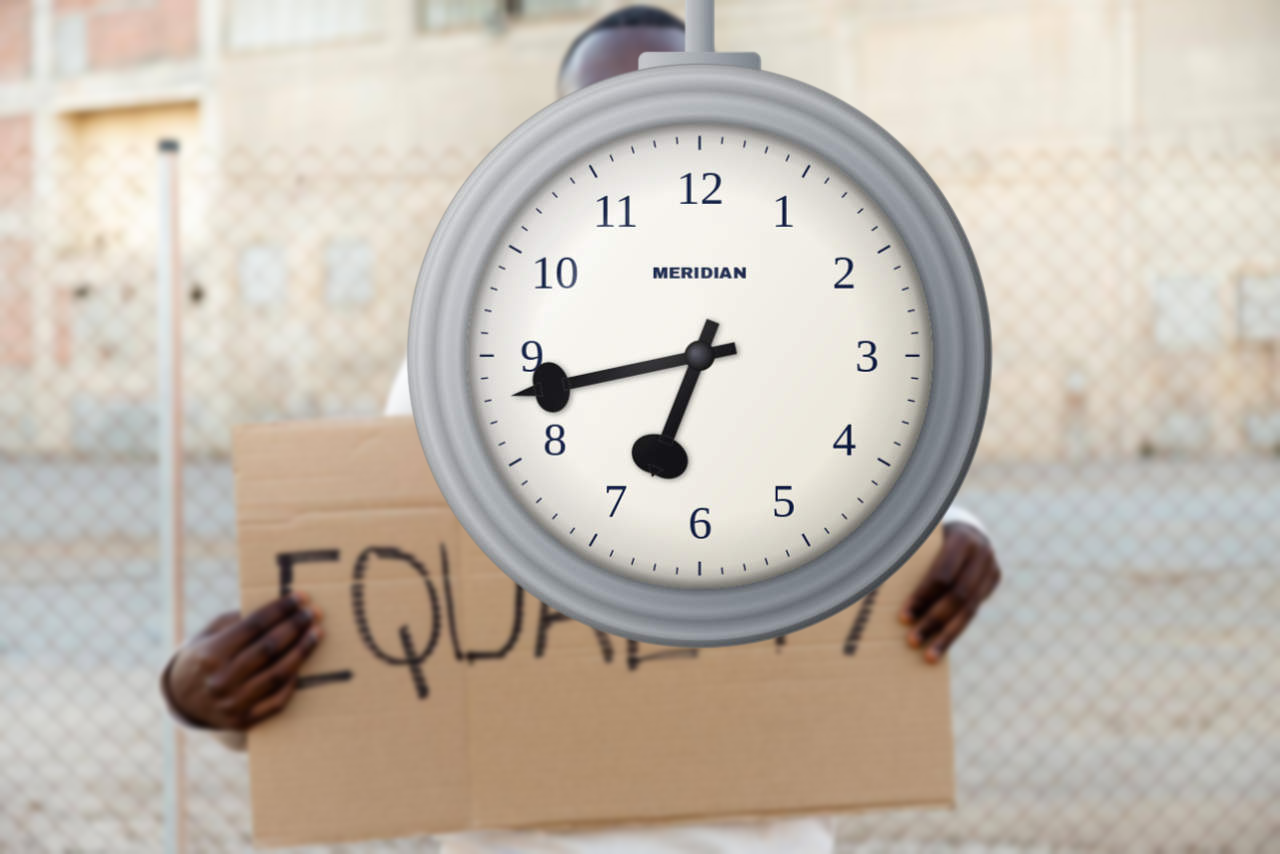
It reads **6:43**
